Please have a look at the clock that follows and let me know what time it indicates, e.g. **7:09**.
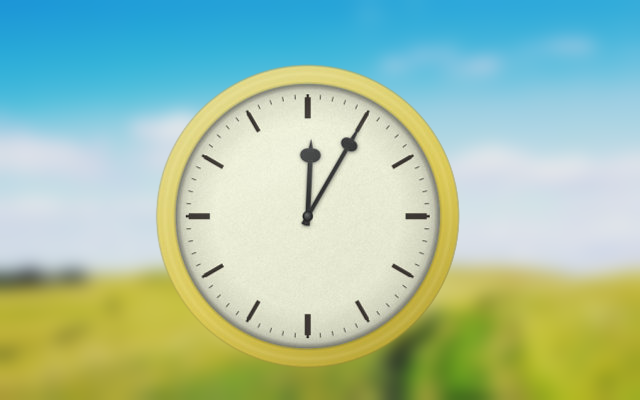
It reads **12:05**
